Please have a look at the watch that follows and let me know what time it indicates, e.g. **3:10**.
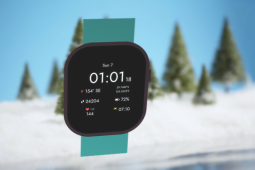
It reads **1:01**
